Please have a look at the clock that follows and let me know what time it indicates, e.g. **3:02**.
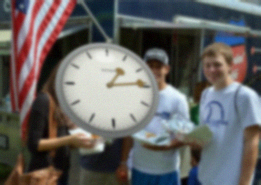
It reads **1:14**
